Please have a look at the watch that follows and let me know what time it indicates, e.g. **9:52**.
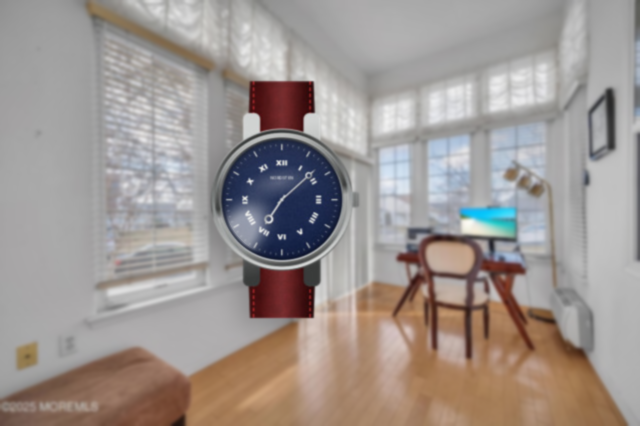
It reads **7:08**
